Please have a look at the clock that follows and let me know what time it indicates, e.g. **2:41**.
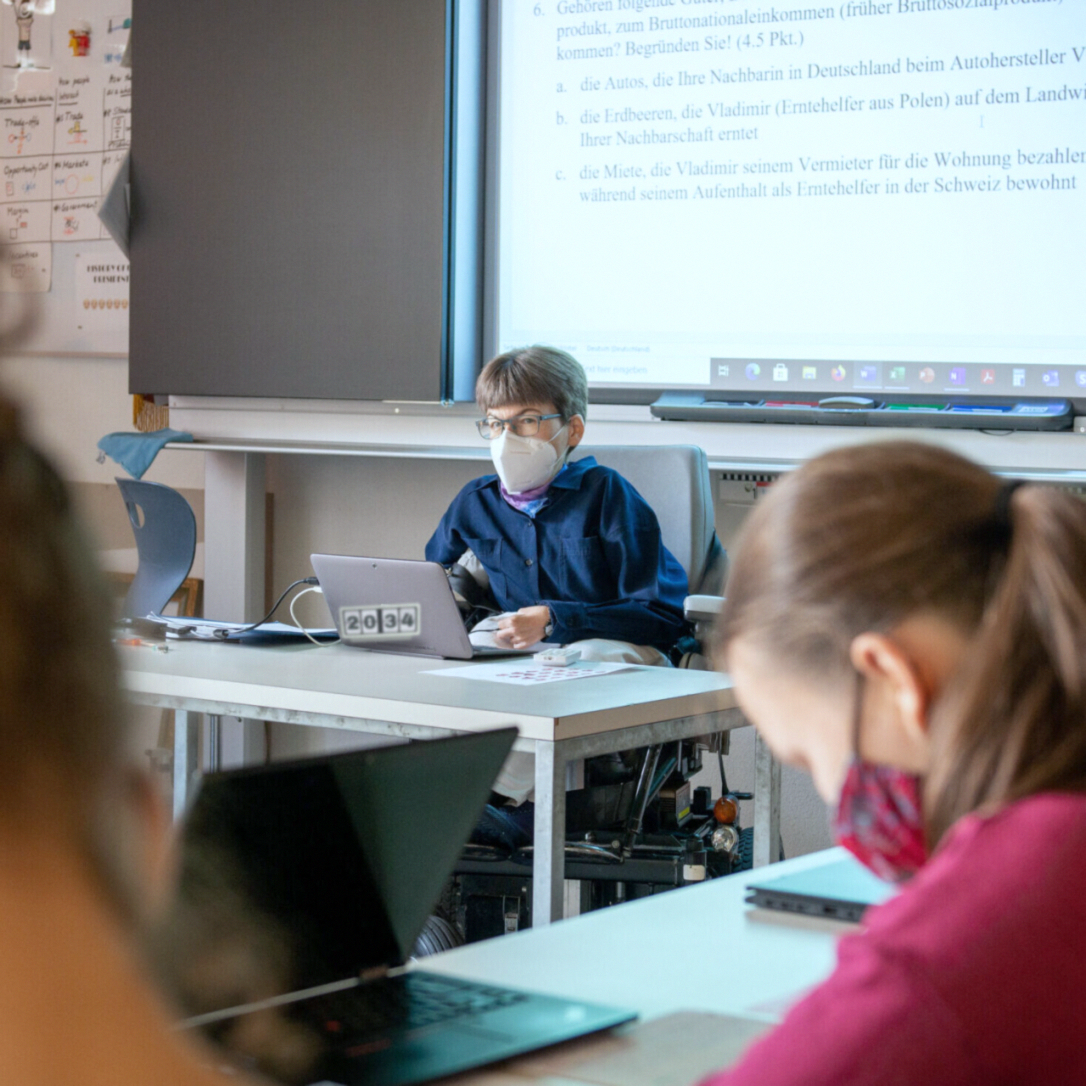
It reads **20:34**
